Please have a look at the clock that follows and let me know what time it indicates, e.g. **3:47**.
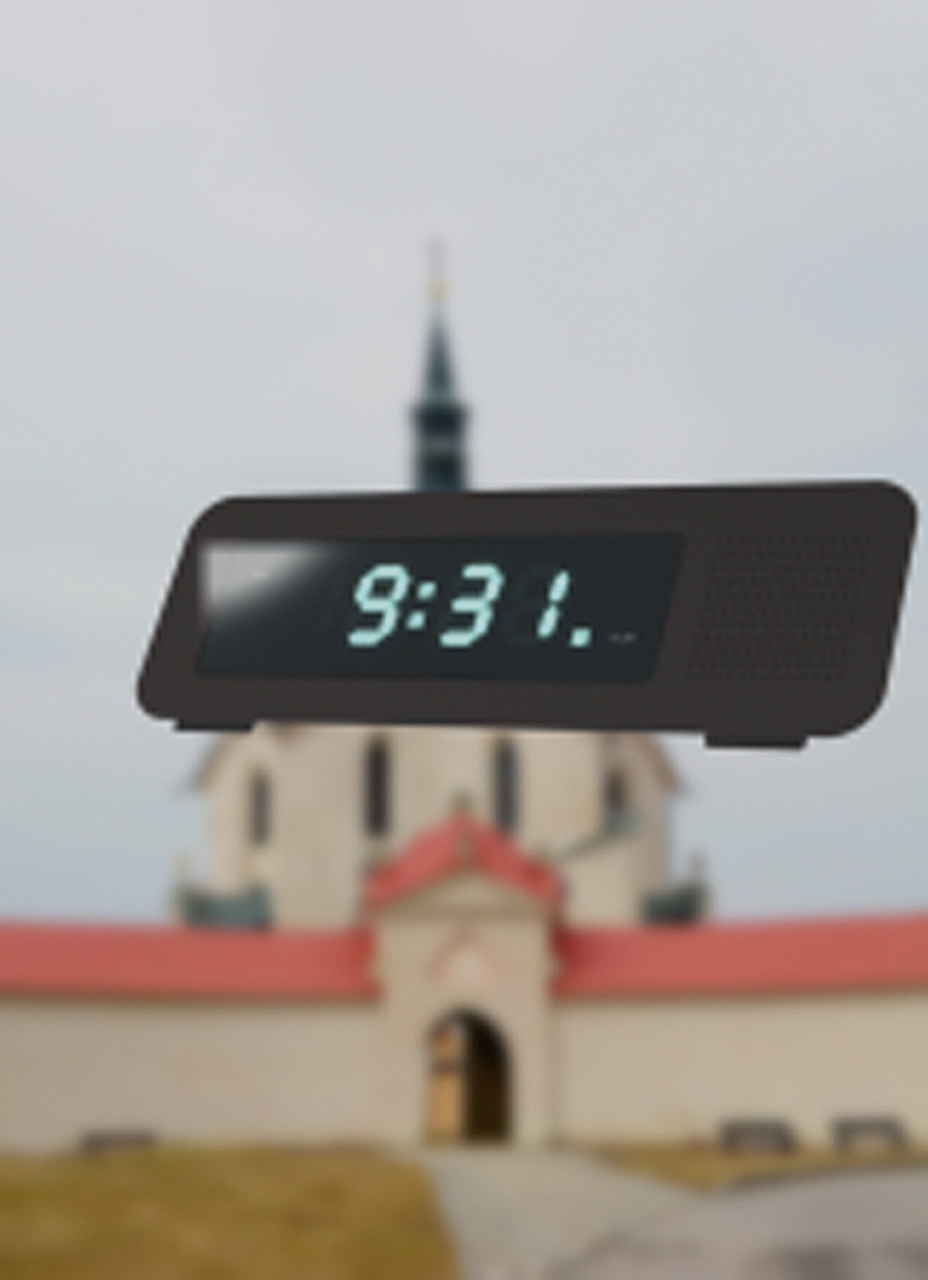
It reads **9:31**
